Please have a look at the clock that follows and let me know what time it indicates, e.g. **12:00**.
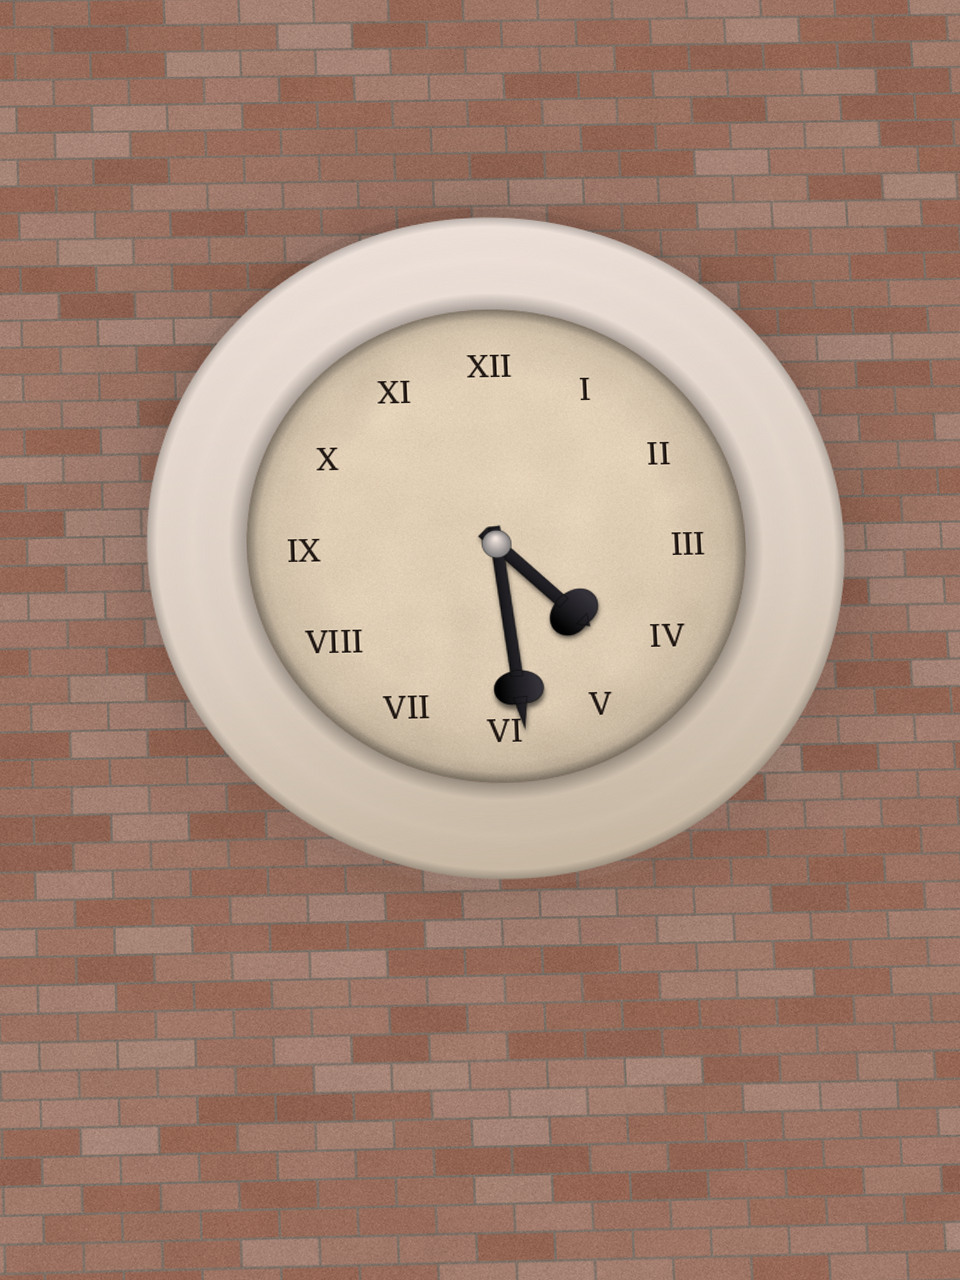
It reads **4:29**
